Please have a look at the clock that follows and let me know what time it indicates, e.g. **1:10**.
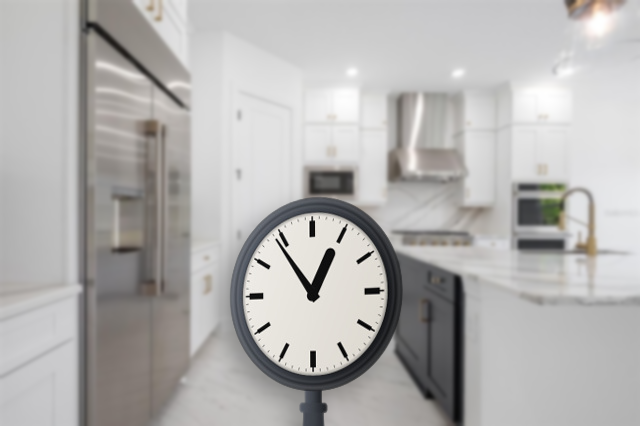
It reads **12:54**
